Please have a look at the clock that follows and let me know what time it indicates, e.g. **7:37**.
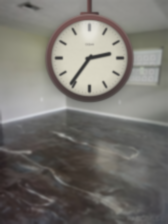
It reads **2:36**
